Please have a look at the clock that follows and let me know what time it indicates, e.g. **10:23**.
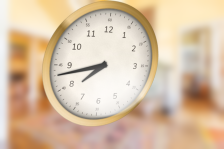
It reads **7:43**
